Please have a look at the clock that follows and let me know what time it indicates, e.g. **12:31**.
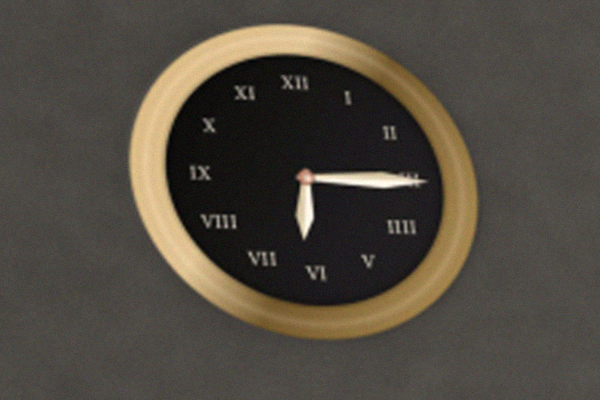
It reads **6:15**
